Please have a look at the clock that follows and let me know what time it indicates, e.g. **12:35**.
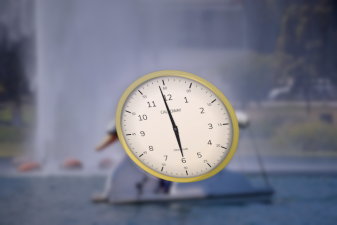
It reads **5:59**
